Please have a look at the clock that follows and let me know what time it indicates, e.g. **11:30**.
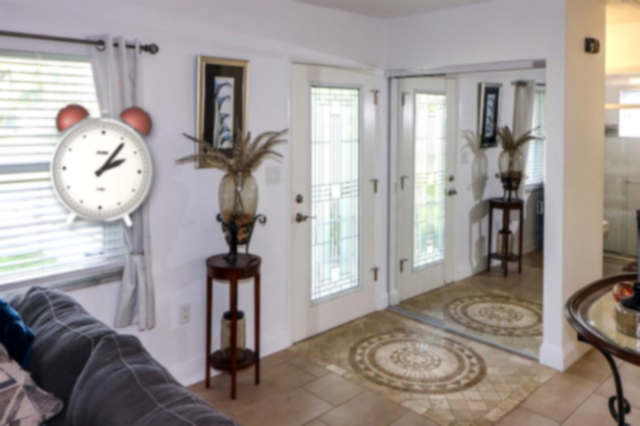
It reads **2:06**
